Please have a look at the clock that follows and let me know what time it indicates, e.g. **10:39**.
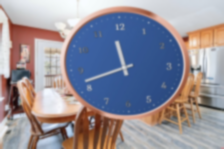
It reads **11:42**
